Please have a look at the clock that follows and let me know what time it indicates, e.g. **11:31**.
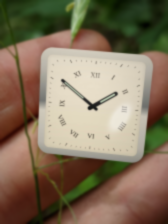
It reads **1:51**
